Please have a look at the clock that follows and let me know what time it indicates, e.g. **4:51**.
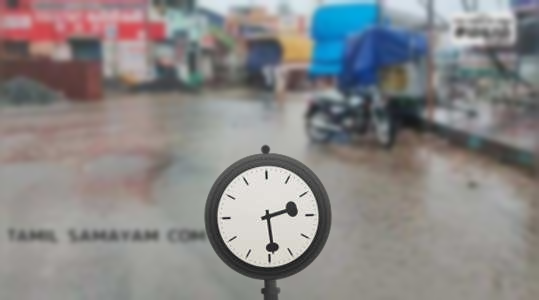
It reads **2:29**
